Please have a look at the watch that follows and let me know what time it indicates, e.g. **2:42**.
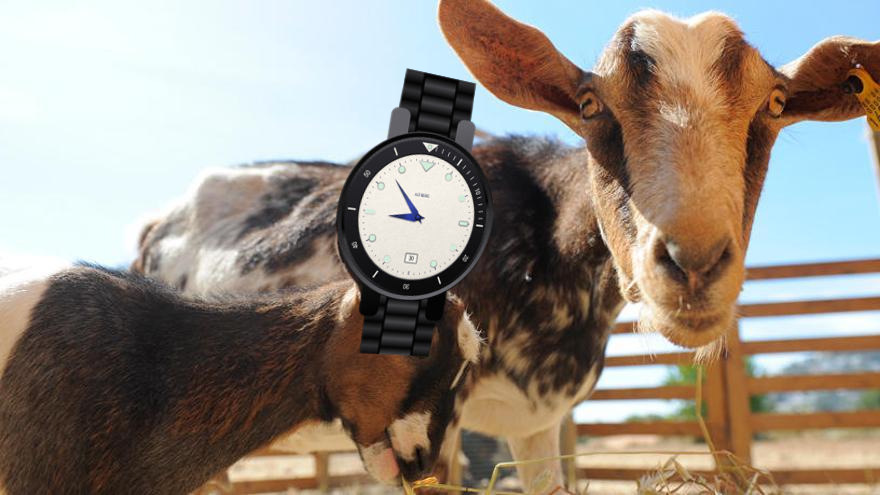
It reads **8:53**
